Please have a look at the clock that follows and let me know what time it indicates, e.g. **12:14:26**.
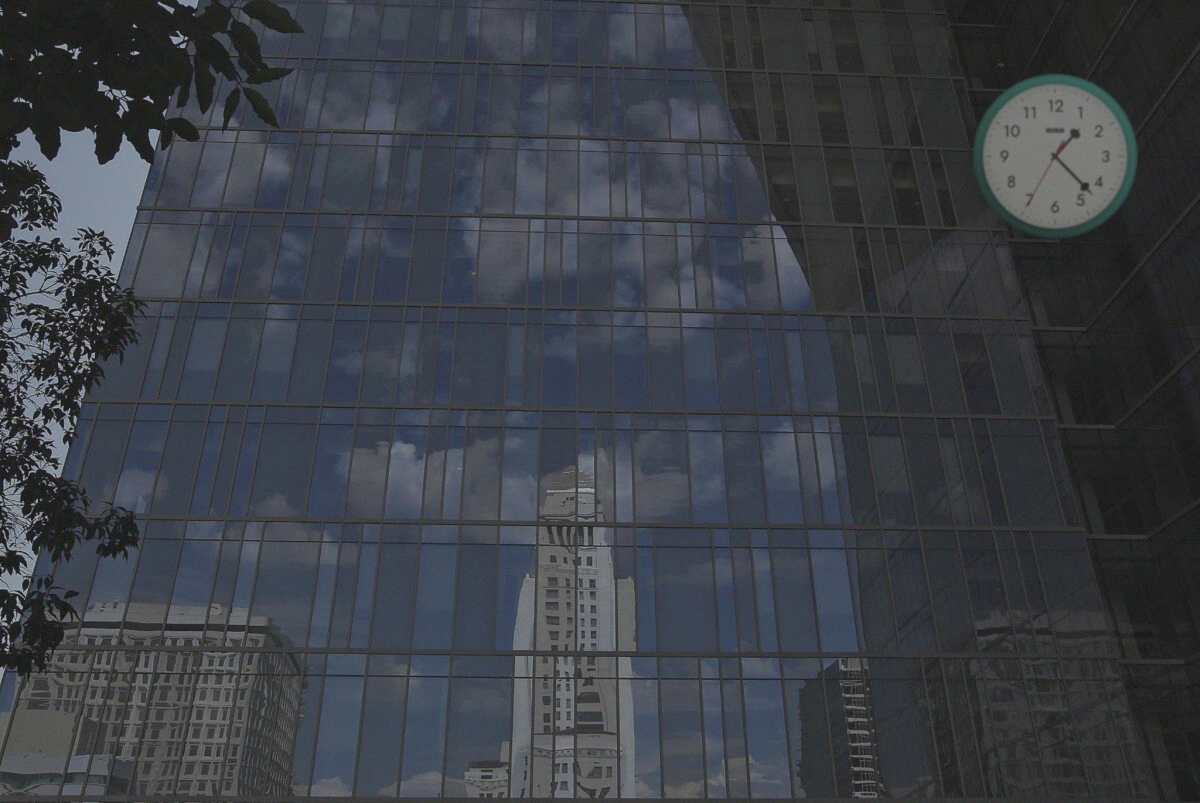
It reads **1:22:35**
